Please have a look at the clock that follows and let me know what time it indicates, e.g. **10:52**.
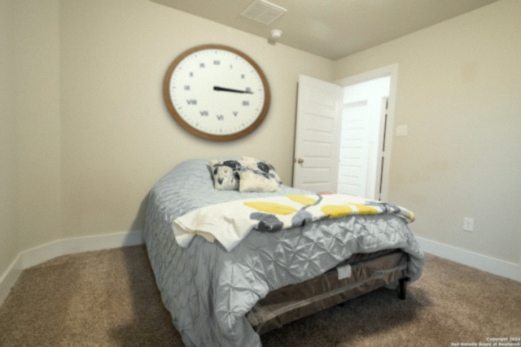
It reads **3:16**
